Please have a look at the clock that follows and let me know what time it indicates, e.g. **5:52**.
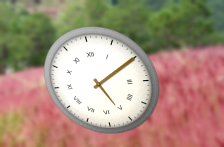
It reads **5:10**
